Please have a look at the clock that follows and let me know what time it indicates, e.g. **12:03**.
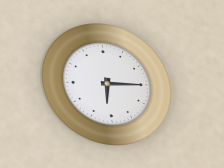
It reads **6:15**
